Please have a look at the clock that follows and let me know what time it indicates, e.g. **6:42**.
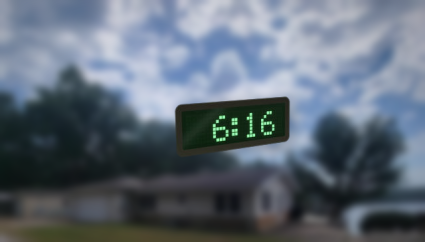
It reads **6:16**
